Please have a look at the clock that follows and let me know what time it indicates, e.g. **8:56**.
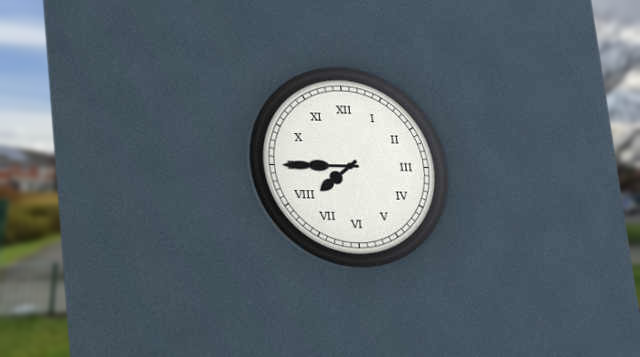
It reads **7:45**
